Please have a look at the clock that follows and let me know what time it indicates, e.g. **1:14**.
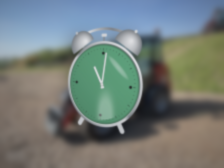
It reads **11:01**
